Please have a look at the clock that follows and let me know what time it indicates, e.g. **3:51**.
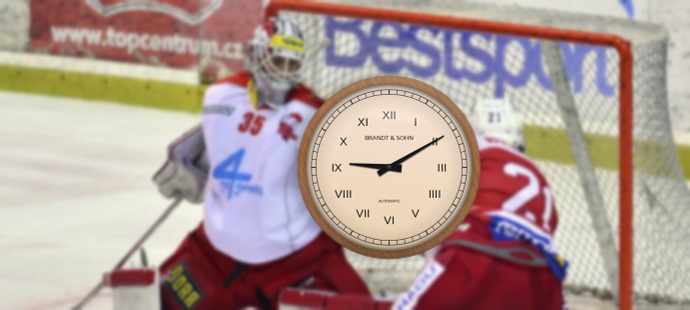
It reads **9:10**
